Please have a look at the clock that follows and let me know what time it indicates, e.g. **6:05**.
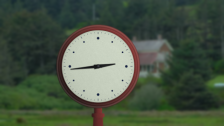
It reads **2:44**
